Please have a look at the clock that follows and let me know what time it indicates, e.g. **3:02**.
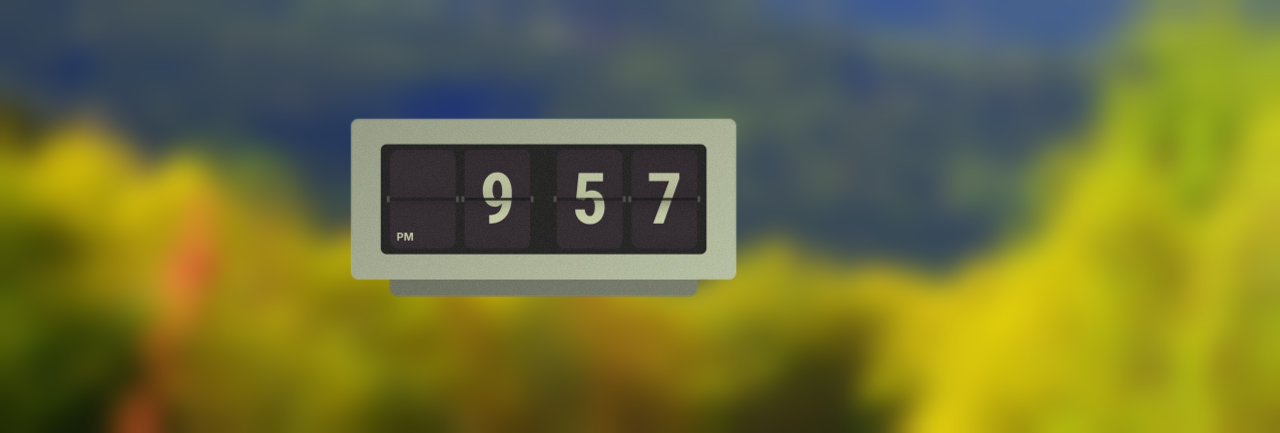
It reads **9:57**
